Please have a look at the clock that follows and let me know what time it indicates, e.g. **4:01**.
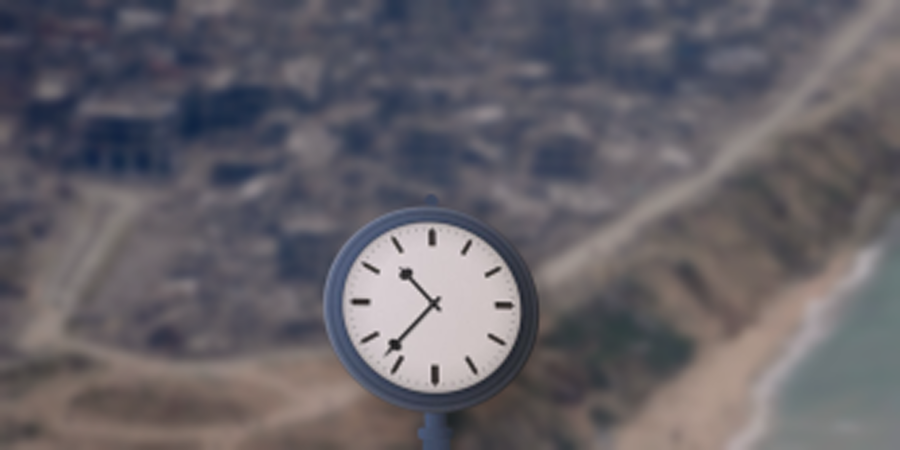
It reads **10:37**
